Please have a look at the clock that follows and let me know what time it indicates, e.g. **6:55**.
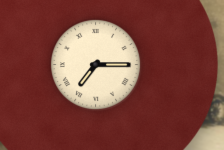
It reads **7:15**
